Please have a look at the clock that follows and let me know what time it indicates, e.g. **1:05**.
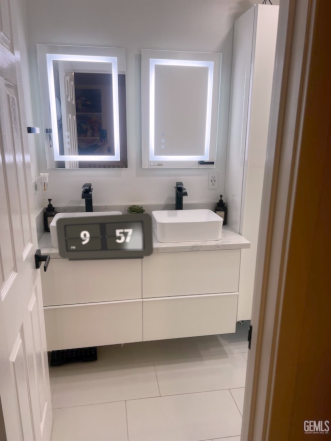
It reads **9:57**
